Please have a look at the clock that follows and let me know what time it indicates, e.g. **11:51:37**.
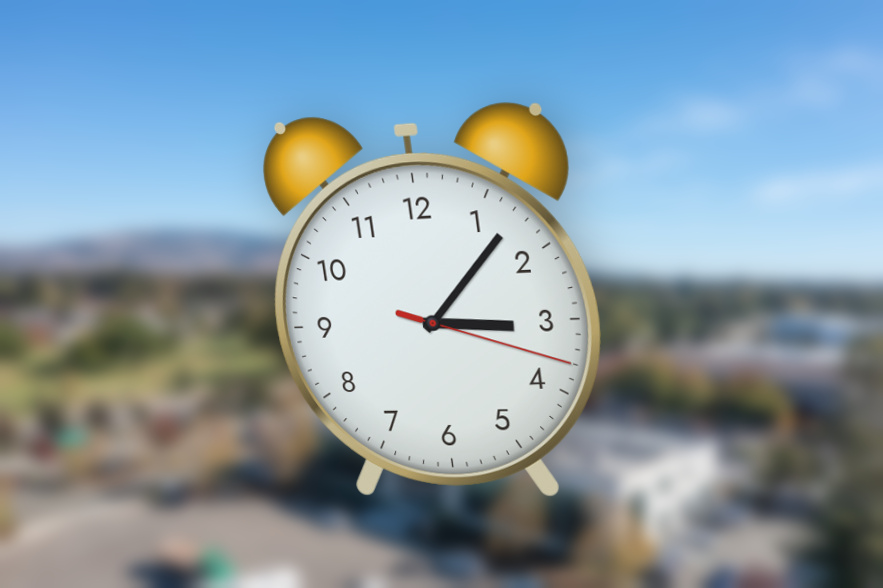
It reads **3:07:18**
